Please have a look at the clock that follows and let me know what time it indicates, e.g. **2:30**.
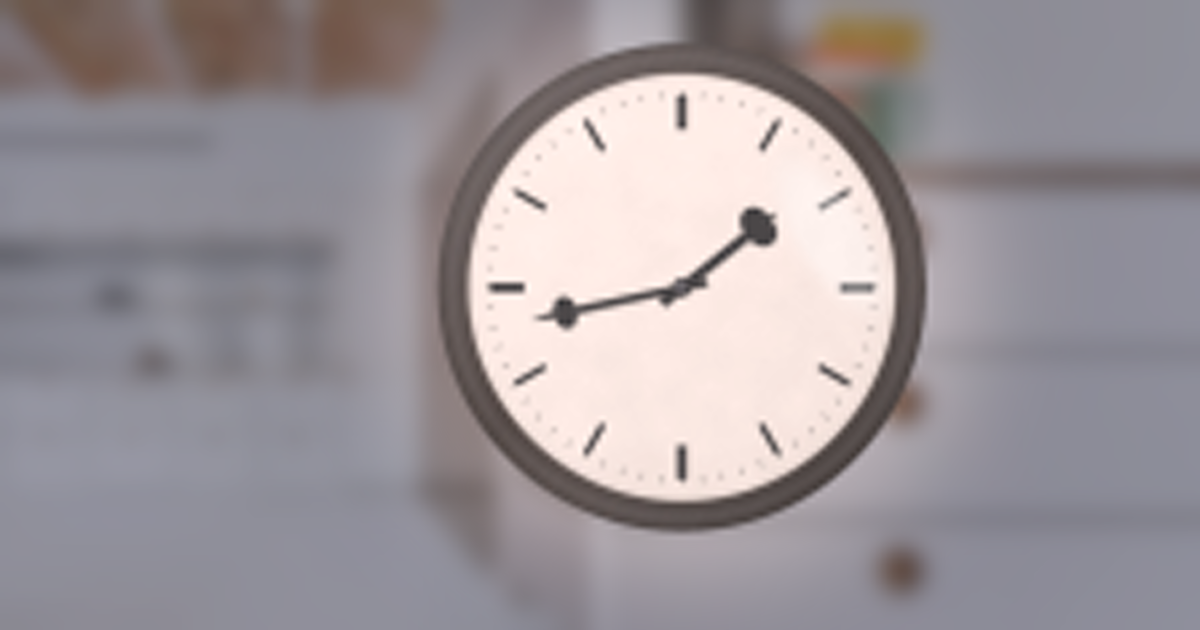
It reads **1:43**
